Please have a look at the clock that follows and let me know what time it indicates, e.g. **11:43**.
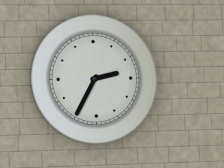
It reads **2:35**
